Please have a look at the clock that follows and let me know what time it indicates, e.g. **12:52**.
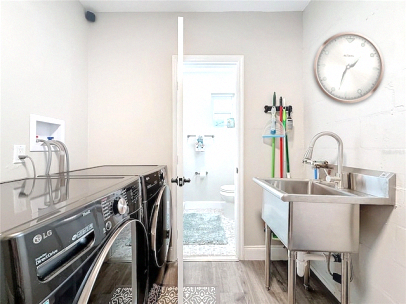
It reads **1:33**
